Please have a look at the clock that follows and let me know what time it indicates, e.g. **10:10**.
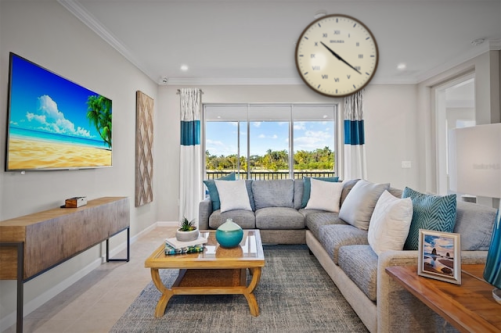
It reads **10:21**
